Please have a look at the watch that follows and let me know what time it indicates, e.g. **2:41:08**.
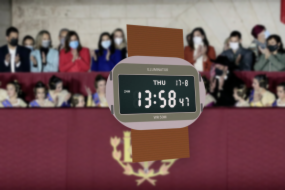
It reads **13:58:47**
